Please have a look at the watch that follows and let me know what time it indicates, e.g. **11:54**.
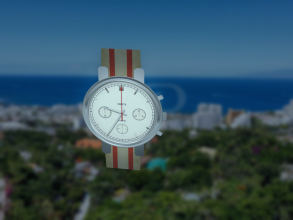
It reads **9:35**
